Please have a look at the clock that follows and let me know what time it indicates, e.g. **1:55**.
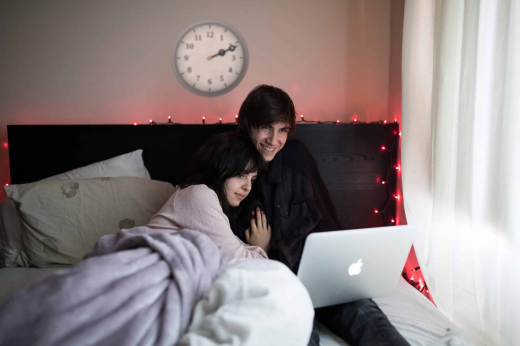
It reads **2:11**
